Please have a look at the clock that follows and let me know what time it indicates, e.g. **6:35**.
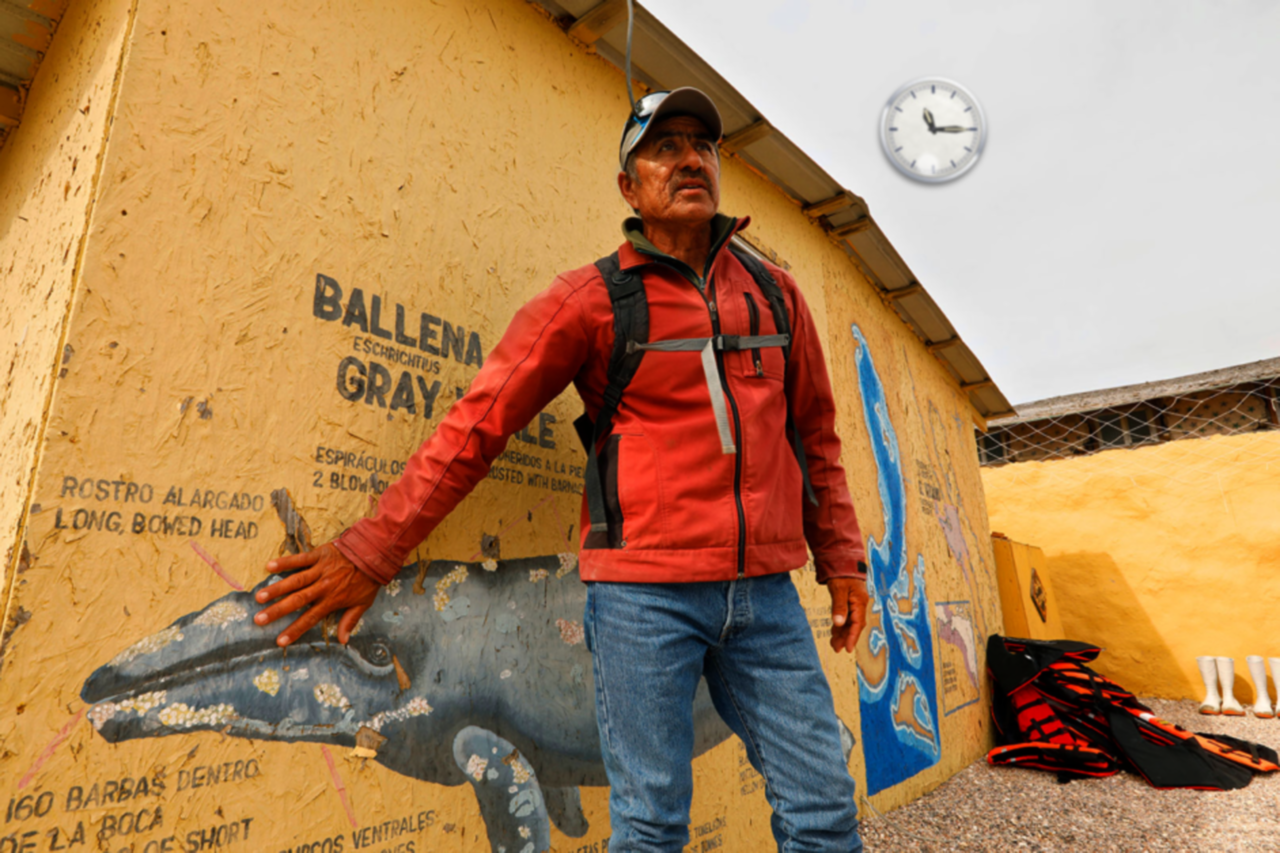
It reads **11:15**
